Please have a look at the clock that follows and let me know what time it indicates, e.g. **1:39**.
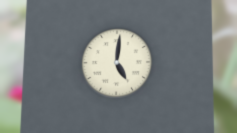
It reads **5:01**
